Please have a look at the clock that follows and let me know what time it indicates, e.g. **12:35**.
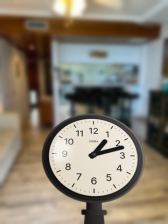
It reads **1:12**
